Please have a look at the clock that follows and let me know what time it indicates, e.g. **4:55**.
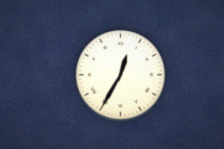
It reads **12:35**
